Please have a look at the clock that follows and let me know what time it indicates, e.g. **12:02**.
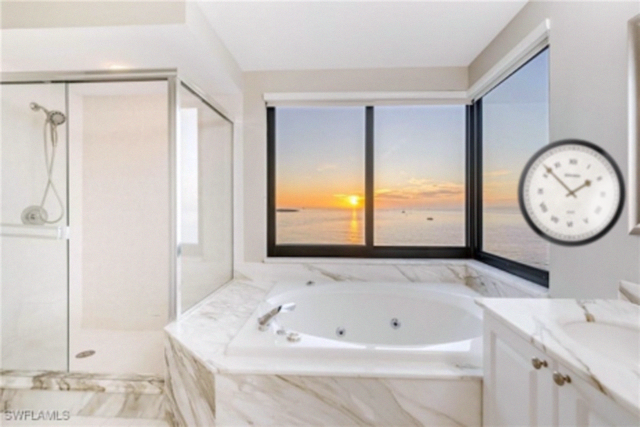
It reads **1:52**
